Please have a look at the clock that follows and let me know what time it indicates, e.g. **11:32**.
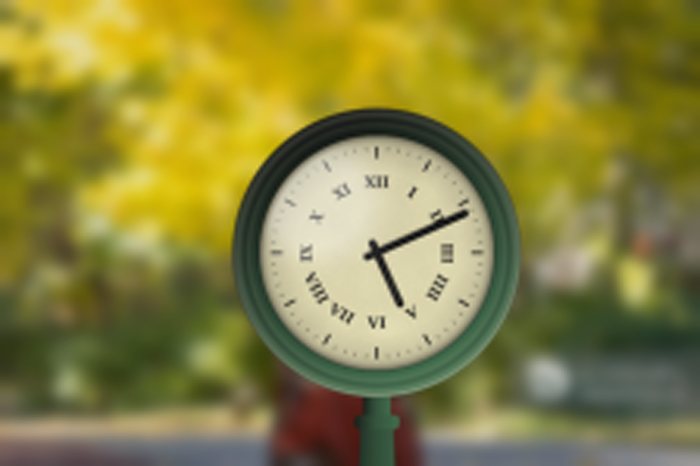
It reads **5:11**
